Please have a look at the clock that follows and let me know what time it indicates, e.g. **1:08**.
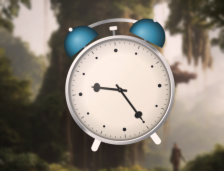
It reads **9:25**
